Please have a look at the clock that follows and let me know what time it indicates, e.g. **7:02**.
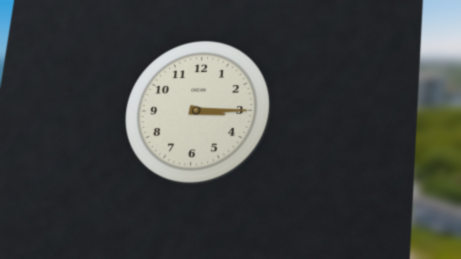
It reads **3:15**
